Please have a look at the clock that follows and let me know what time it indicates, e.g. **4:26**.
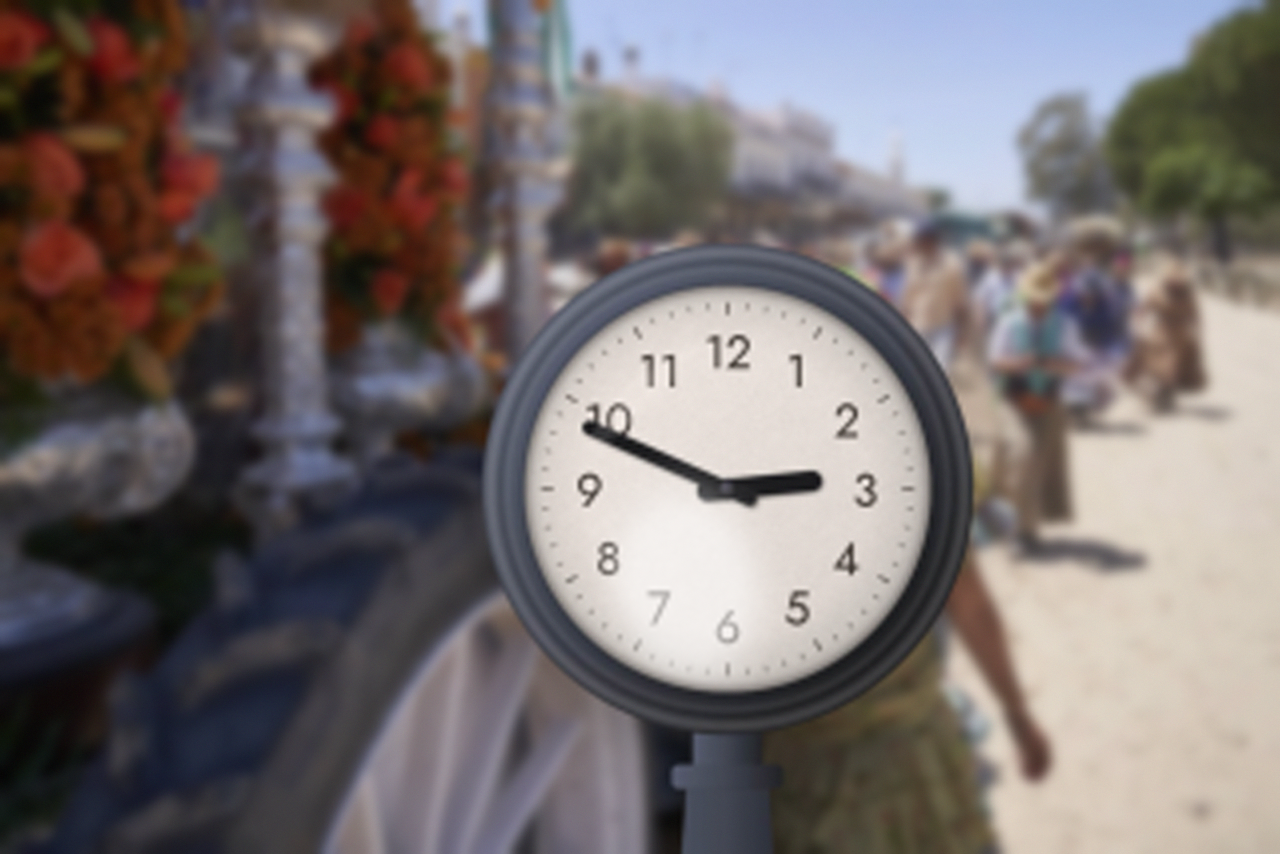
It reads **2:49**
